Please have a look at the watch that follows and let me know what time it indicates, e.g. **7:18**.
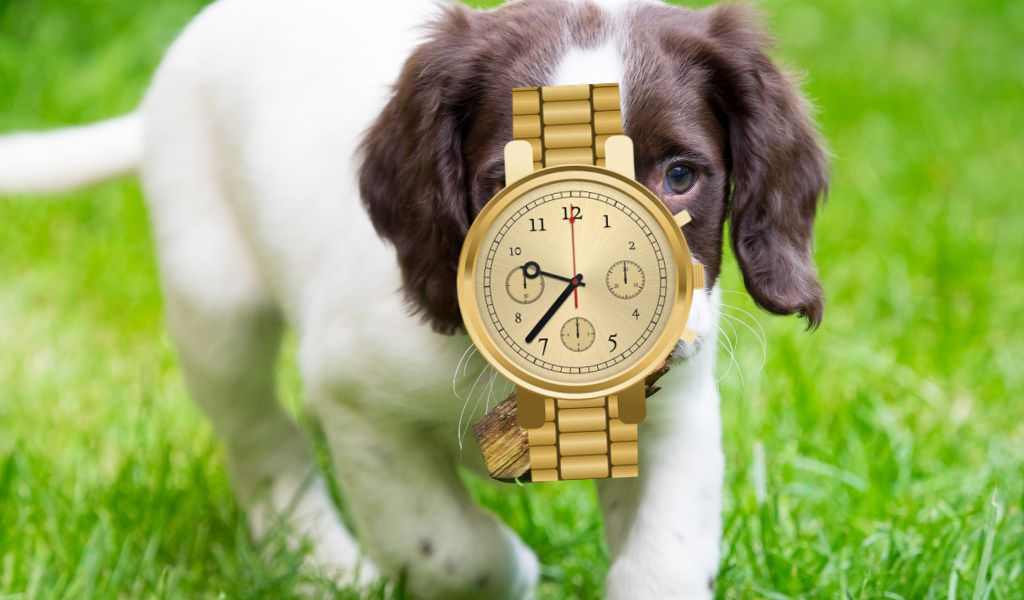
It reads **9:37**
